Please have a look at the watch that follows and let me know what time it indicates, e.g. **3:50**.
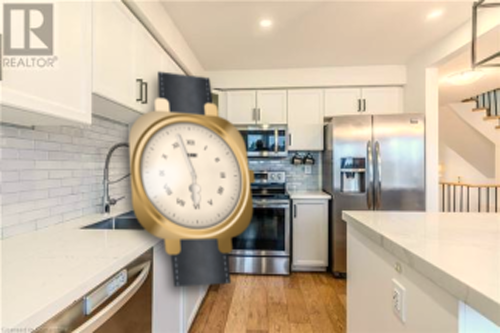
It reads **5:57**
